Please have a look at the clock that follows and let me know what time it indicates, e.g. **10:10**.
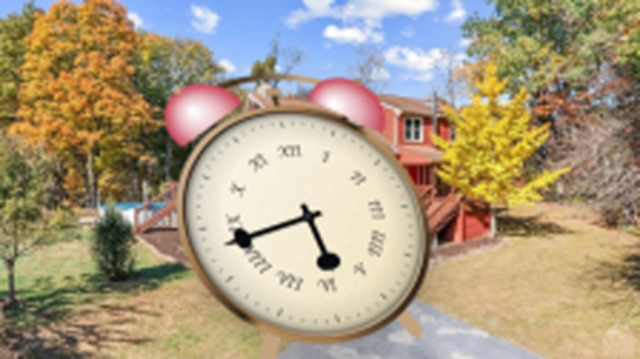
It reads **5:43**
